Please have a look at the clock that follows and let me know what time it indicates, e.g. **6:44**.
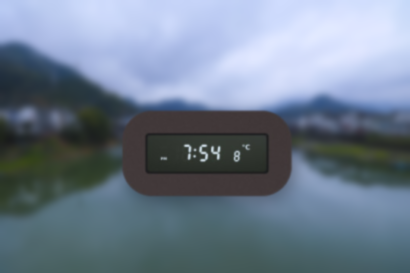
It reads **7:54**
